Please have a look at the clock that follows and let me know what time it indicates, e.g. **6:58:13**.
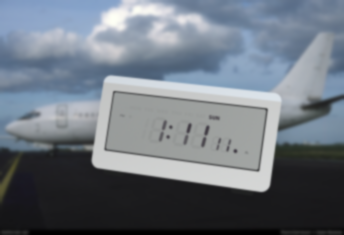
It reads **1:11:11**
